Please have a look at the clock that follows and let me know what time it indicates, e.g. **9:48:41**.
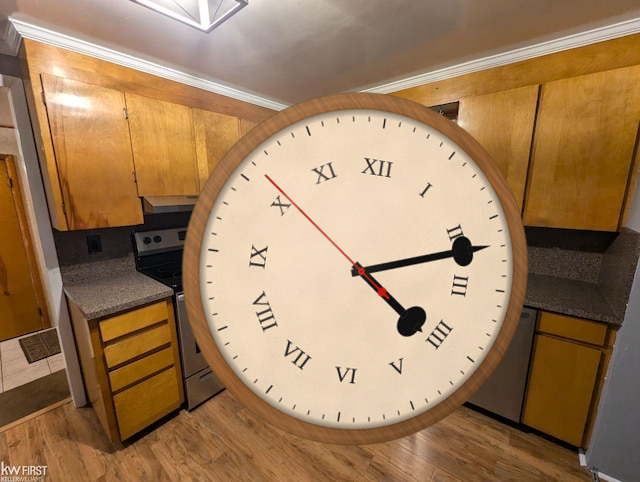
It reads **4:11:51**
